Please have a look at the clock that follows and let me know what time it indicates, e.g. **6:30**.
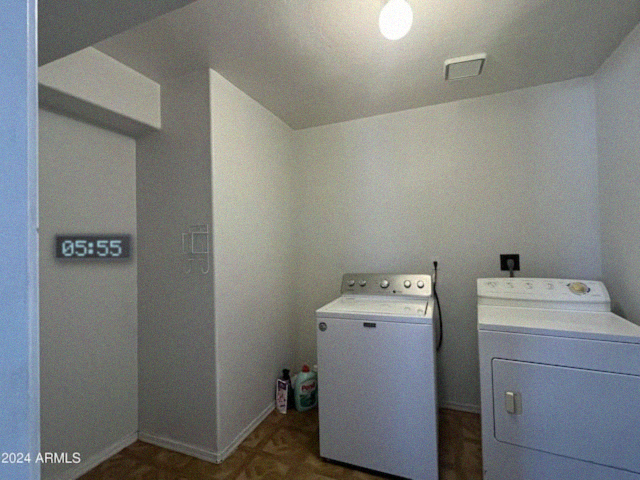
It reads **5:55**
